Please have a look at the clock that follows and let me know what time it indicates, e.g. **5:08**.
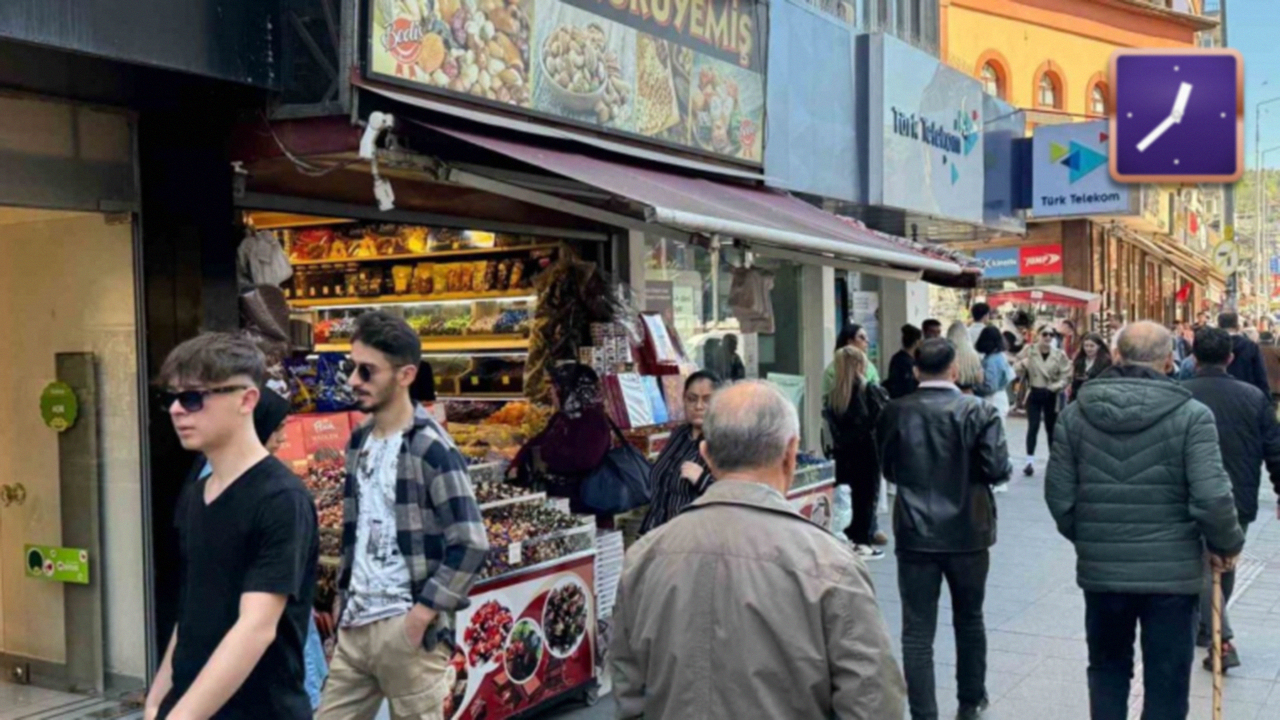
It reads **12:38**
